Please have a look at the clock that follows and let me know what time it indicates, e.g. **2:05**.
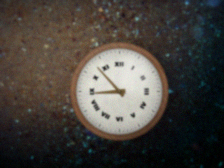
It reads **8:53**
